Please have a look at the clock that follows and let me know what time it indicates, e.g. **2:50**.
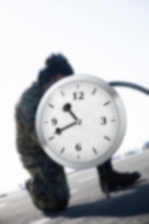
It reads **10:41**
